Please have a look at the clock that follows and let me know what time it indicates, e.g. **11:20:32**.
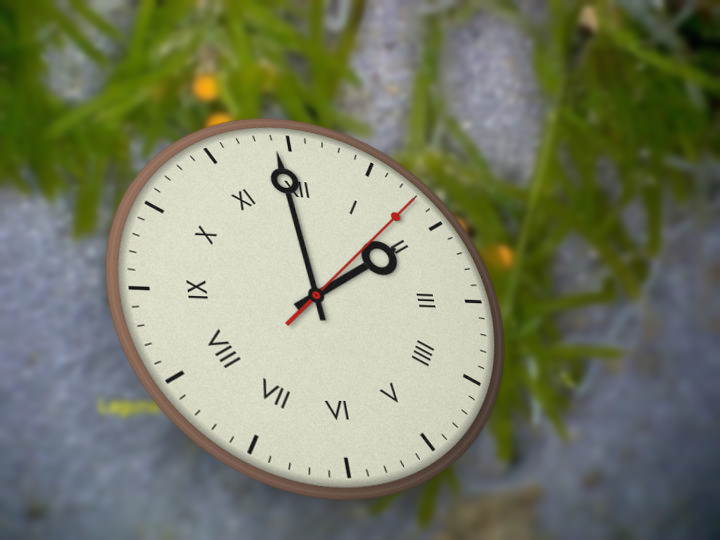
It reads **1:59:08**
